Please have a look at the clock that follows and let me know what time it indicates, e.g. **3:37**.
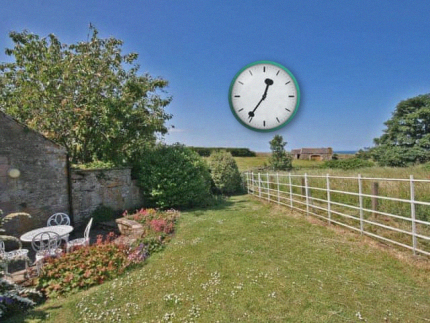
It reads **12:36**
